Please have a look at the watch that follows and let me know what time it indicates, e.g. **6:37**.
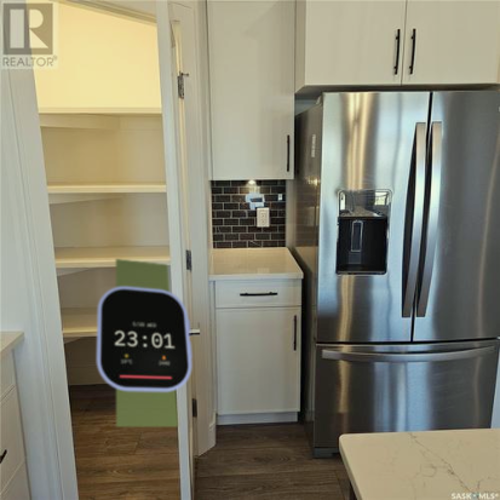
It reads **23:01**
